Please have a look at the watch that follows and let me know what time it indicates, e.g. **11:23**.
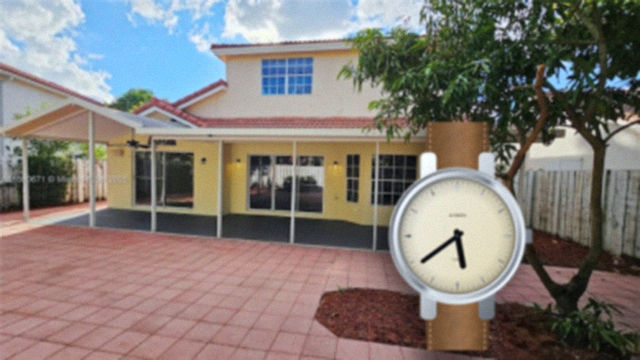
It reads **5:39**
